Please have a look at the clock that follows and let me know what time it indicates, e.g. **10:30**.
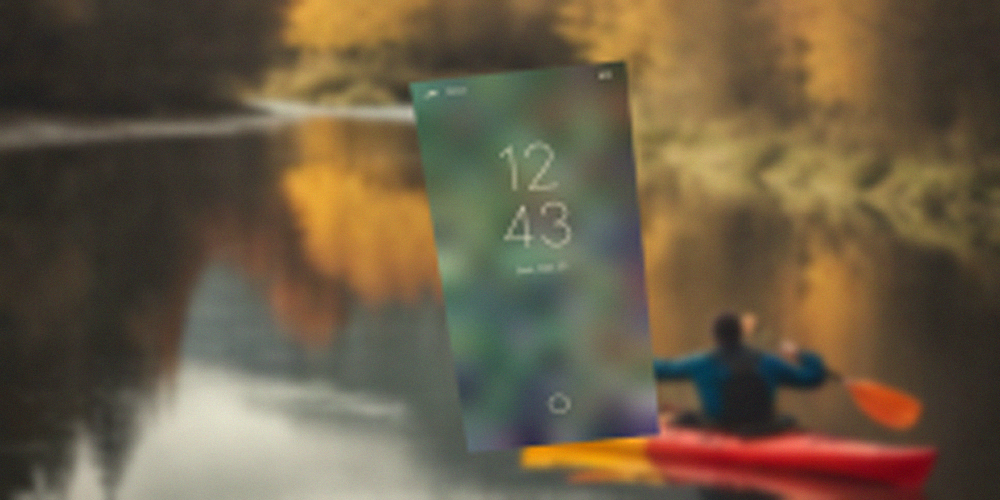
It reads **12:43**
